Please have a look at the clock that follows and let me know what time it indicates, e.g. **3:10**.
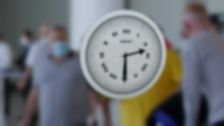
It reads **2:30**
